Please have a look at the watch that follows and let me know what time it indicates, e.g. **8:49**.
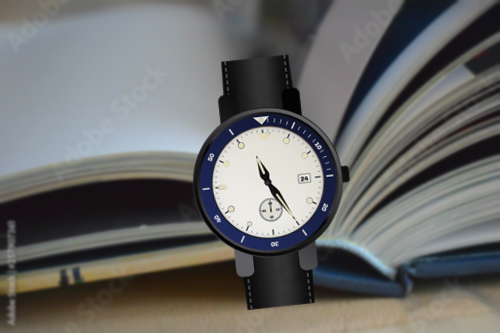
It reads **11:25**
